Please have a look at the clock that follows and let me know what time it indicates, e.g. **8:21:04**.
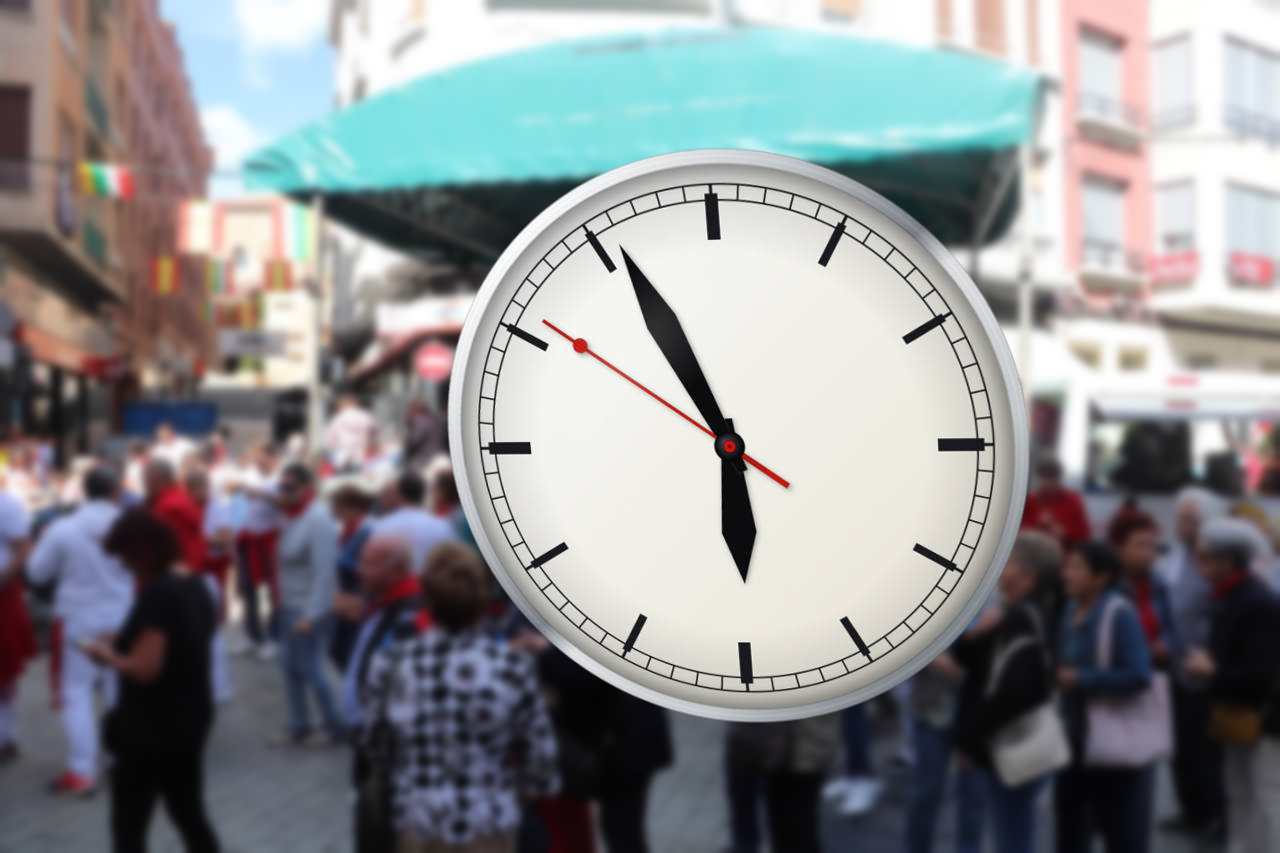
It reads **5:55:51**
